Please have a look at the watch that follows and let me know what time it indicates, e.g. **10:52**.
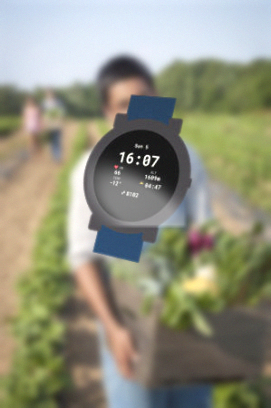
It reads **16:07**
